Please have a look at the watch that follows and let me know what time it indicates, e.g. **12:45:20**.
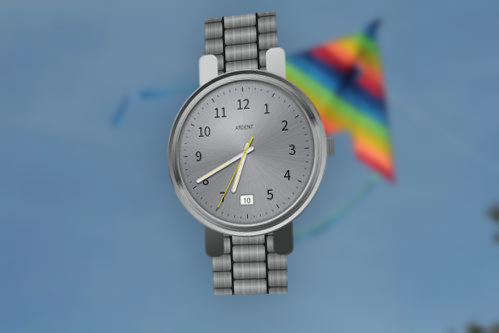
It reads **6:40:35**
